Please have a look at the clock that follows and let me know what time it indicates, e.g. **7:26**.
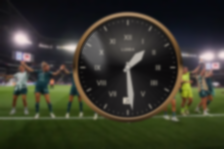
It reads **1:29**
